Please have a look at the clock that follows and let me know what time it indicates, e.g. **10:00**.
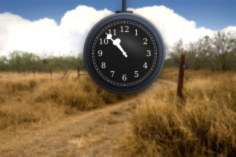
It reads **10:53**
